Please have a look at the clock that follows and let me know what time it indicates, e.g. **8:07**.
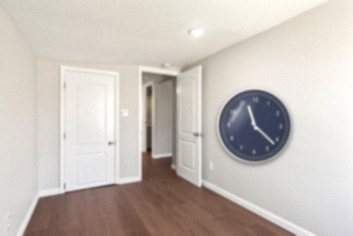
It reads **11:22**
